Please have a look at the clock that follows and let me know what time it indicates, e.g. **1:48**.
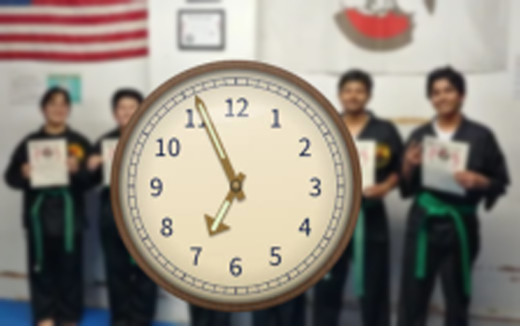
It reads **6:56**
